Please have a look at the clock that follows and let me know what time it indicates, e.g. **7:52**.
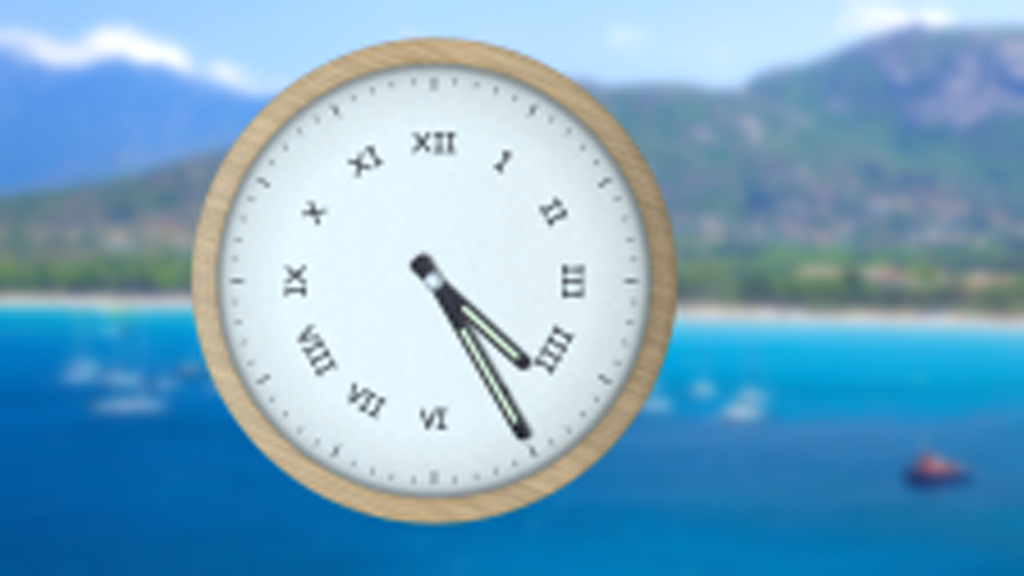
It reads **4:25**
